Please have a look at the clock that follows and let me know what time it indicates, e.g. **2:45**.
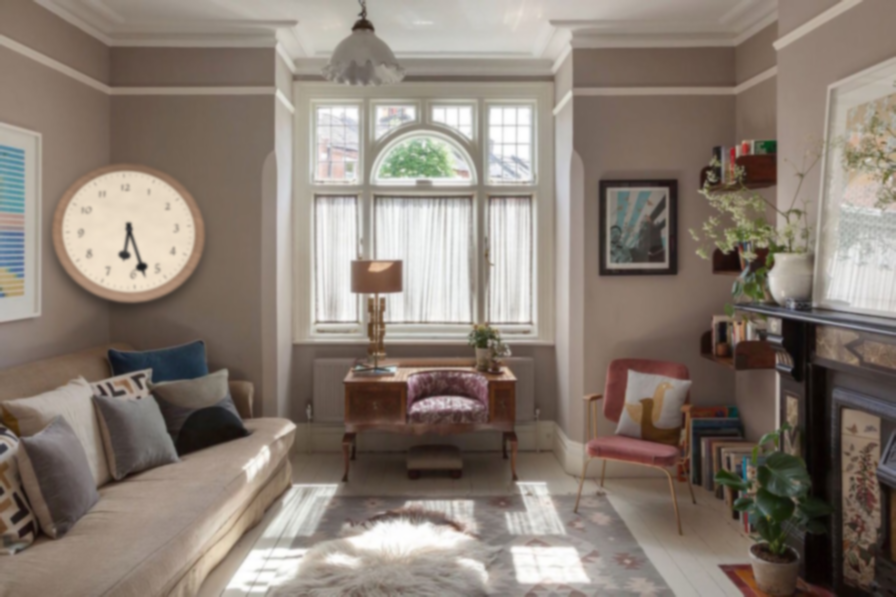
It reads **6:28**
